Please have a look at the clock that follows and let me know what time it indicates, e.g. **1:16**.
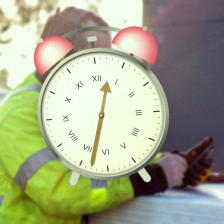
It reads **12:33**
